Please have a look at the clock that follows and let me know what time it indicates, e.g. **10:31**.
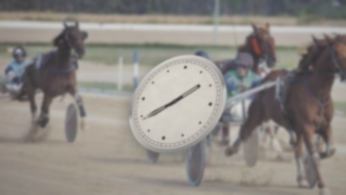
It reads **1:39**
